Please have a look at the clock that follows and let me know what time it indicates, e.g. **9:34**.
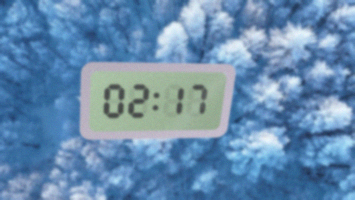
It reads **2:17**
